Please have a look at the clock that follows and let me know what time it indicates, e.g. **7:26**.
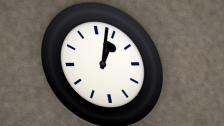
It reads **1:03**
